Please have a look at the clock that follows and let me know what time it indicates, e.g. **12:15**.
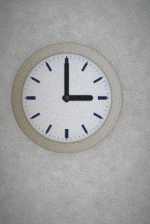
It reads **3:00**
